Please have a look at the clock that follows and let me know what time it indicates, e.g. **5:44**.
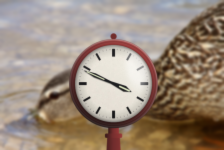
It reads **3:49**
